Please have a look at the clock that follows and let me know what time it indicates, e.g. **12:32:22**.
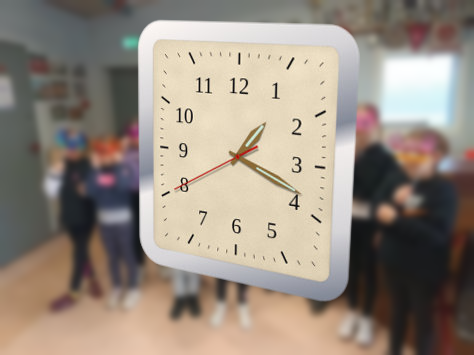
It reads **1:18:40**
